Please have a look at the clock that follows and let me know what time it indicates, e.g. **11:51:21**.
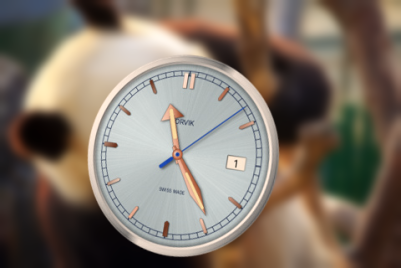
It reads **11:24:08**
